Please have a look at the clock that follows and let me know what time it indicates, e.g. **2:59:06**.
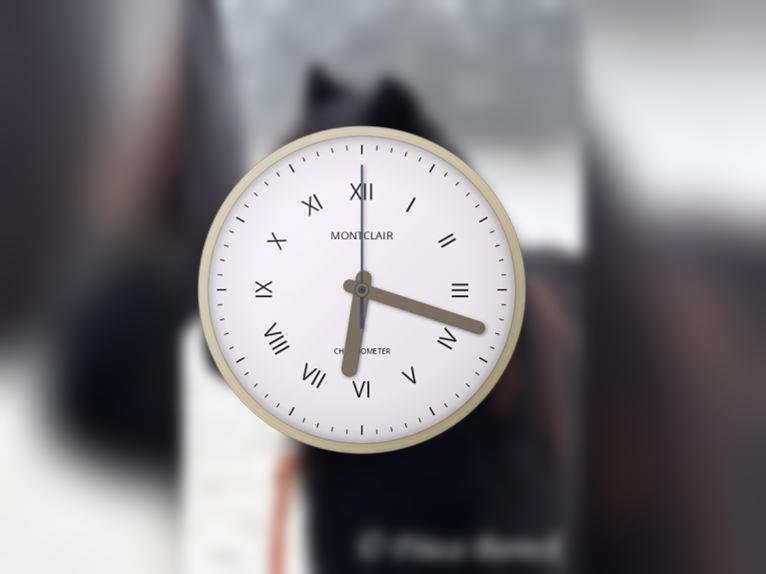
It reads **6:18:00**
